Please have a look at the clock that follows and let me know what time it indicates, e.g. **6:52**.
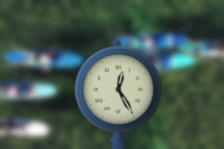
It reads **12:25**
